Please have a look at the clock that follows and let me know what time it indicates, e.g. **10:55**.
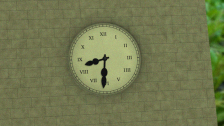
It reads **8:31**
